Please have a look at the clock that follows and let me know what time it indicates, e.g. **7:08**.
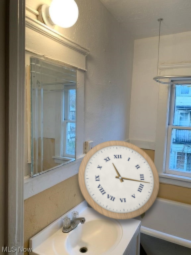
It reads **11:17**
